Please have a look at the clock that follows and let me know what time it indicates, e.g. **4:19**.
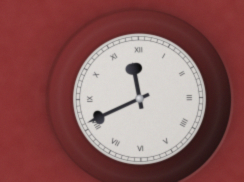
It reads **11:41**
